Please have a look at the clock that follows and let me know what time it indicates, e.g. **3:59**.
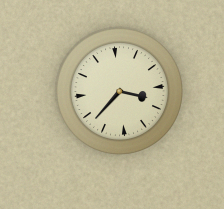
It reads **3:38**
